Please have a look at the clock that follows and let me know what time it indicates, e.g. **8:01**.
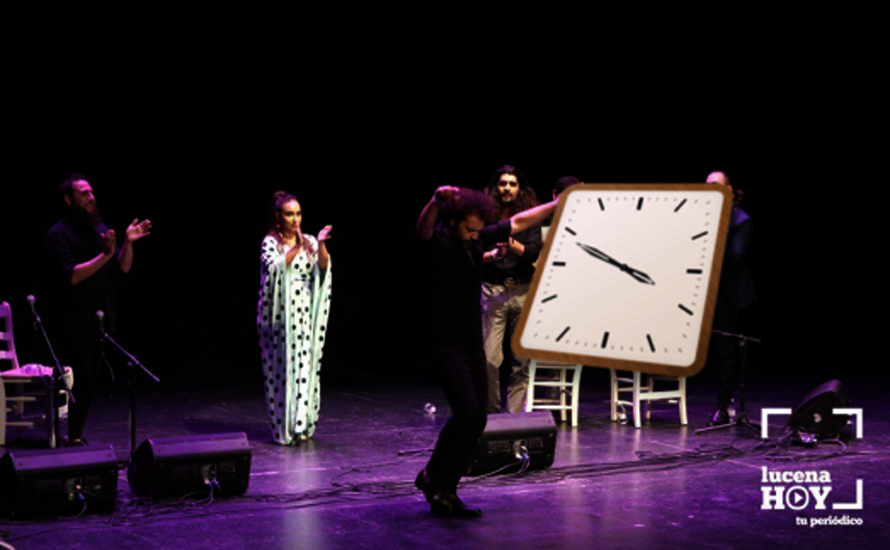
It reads **3:49**
